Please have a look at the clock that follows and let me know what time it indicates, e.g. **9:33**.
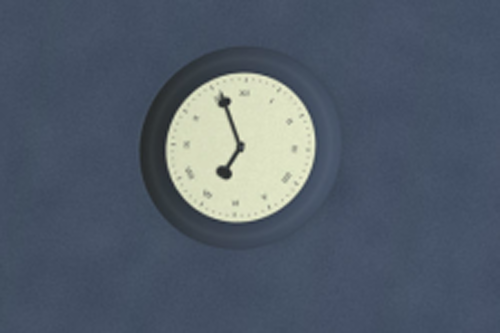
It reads **6:56**
